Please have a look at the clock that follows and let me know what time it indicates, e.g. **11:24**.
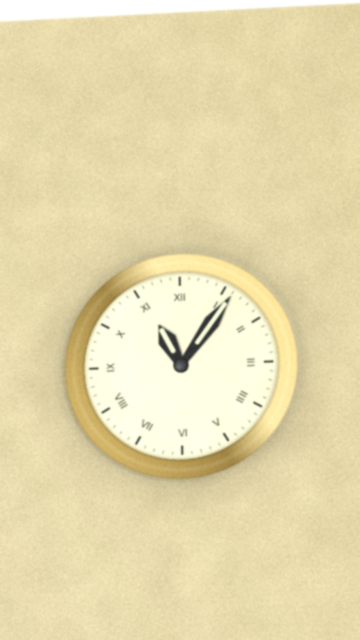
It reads **11:06**
